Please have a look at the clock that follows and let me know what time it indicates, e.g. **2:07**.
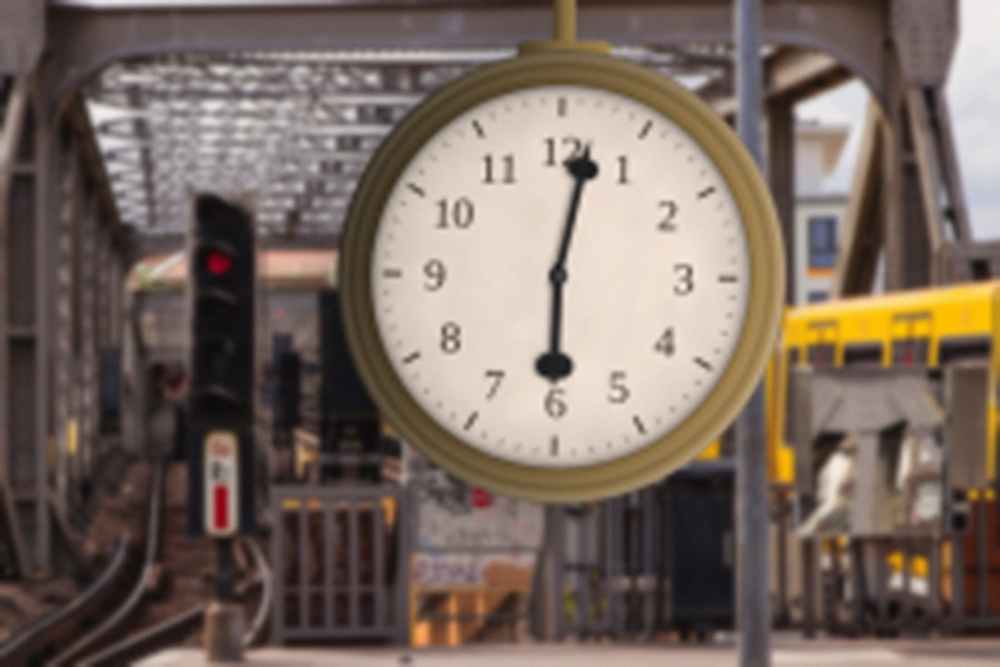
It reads **6:02**
